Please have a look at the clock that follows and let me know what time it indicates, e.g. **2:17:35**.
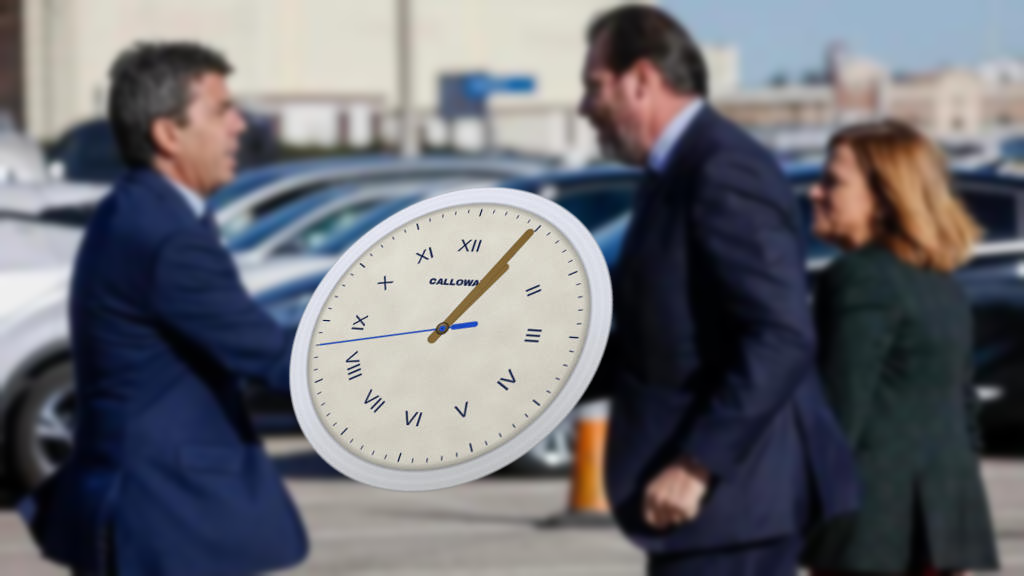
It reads **1:04:43**
